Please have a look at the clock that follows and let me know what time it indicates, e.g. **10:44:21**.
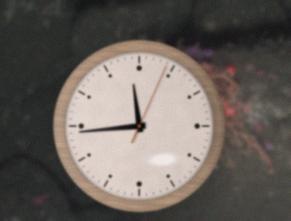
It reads **11:44:04**
